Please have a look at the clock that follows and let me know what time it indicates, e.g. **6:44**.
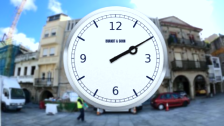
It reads **2:10**
